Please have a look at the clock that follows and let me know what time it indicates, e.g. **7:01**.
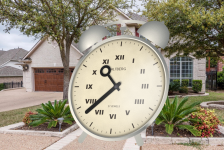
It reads **10:38**
